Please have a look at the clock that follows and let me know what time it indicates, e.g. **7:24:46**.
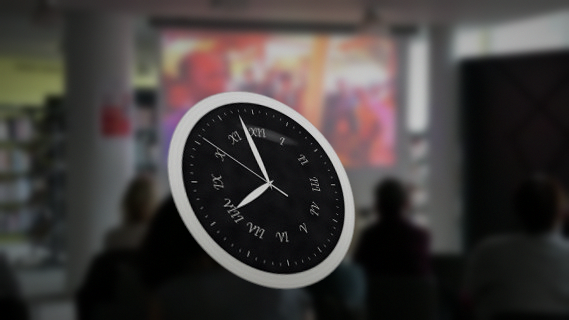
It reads **7:57:51**
